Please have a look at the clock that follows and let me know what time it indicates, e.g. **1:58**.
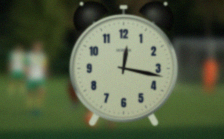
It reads **12:17**
